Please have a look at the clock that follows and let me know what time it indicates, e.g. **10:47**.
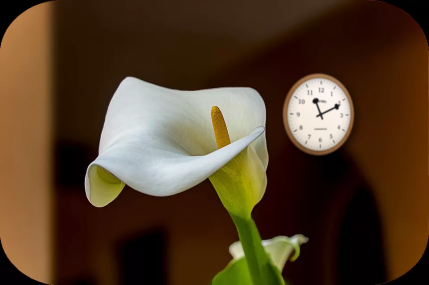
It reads **11:11**
